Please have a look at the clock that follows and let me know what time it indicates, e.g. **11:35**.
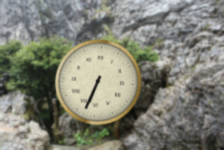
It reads **6:33**
